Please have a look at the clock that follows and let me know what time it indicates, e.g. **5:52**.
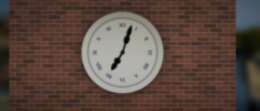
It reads **7:03**
